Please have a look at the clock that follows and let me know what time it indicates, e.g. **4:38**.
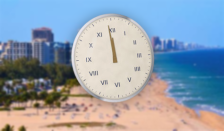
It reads **11:59**
